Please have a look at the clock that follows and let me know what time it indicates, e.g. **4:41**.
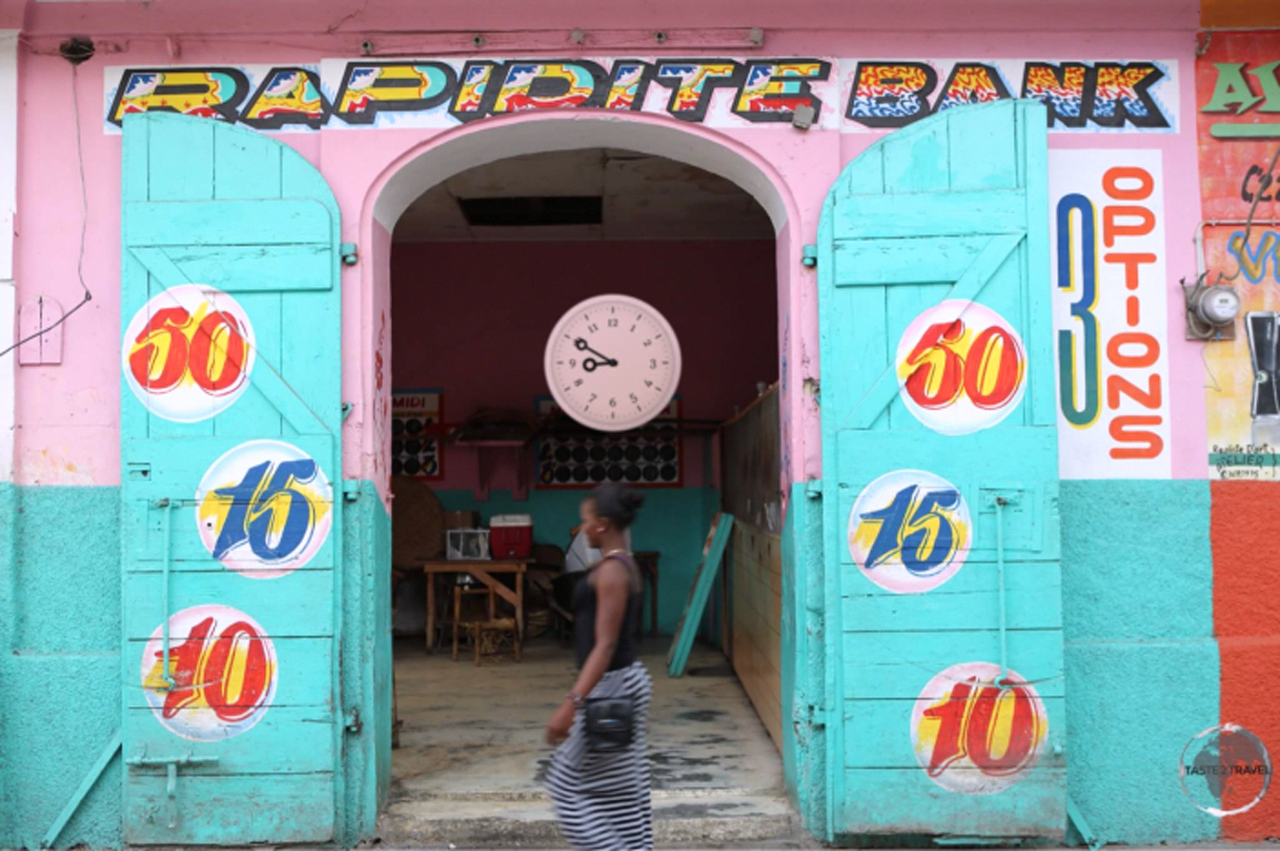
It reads **8:50**
